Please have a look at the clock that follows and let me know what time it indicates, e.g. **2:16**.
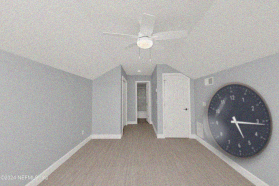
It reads **5:16**
